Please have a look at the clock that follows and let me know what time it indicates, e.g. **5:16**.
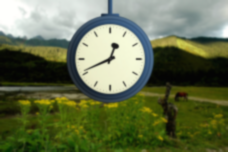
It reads **12:41**
